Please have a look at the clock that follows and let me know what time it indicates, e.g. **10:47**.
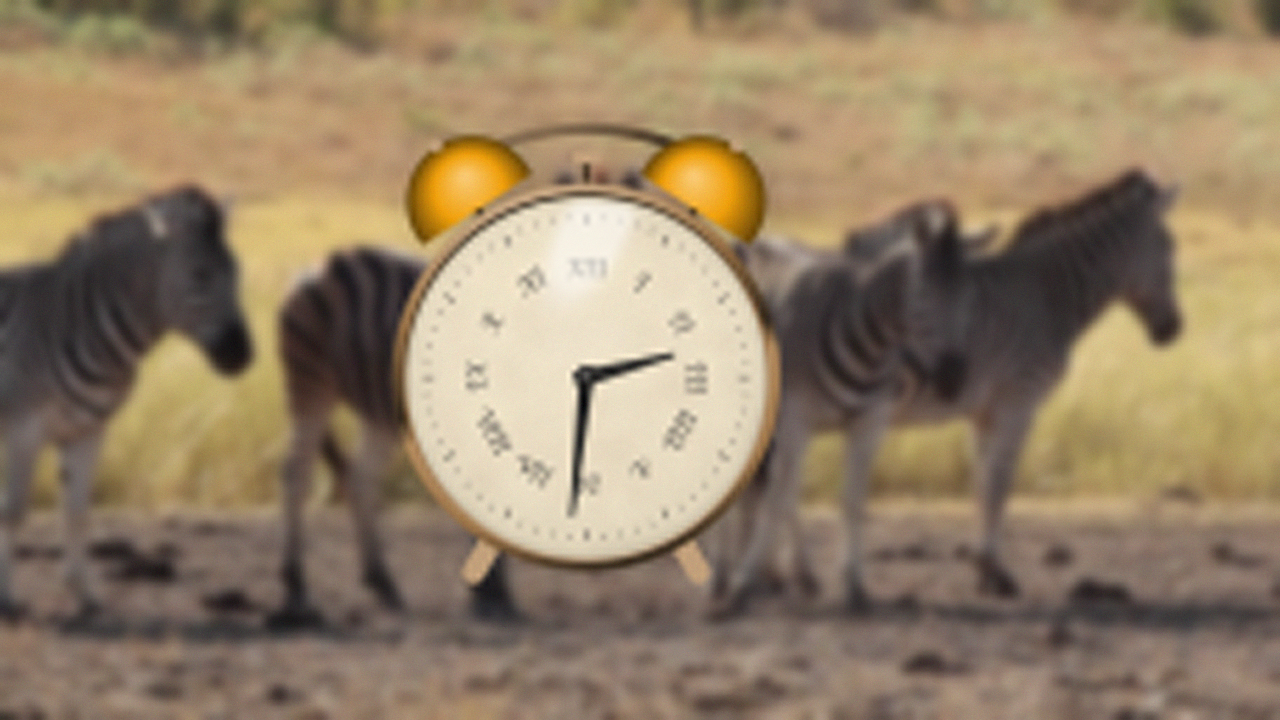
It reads **2:31**
